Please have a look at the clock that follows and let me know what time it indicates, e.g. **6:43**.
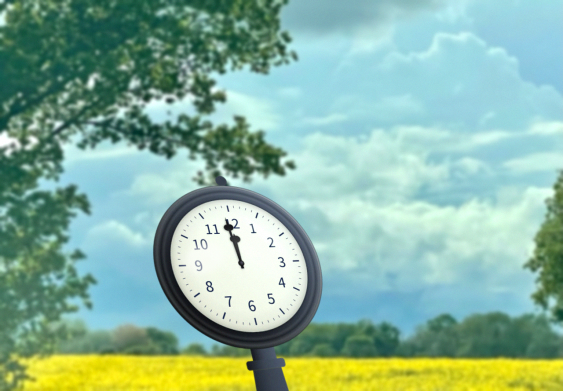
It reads **11:59**
